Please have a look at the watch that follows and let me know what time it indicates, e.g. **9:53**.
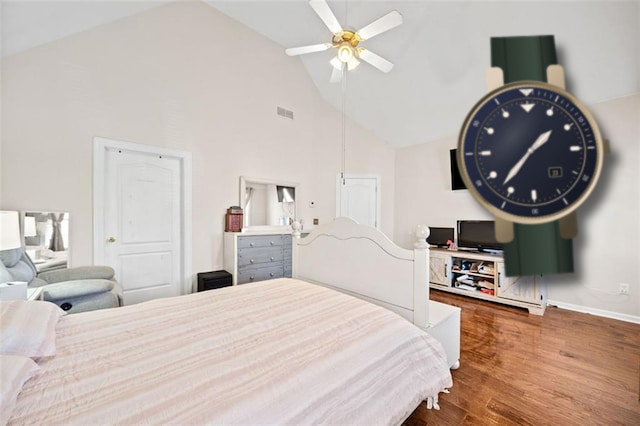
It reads **1:37**
